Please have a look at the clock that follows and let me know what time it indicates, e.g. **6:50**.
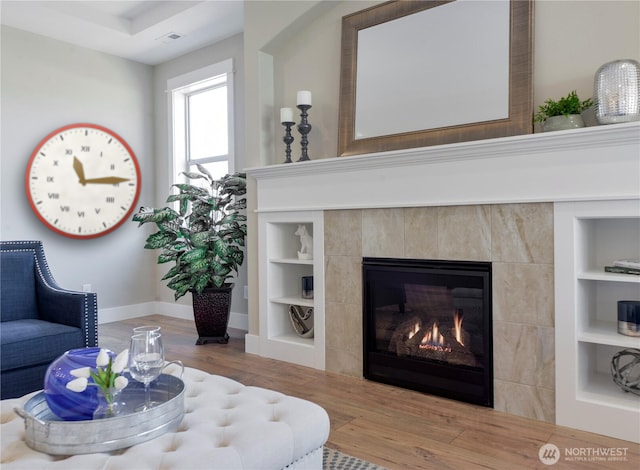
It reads **11:14**
